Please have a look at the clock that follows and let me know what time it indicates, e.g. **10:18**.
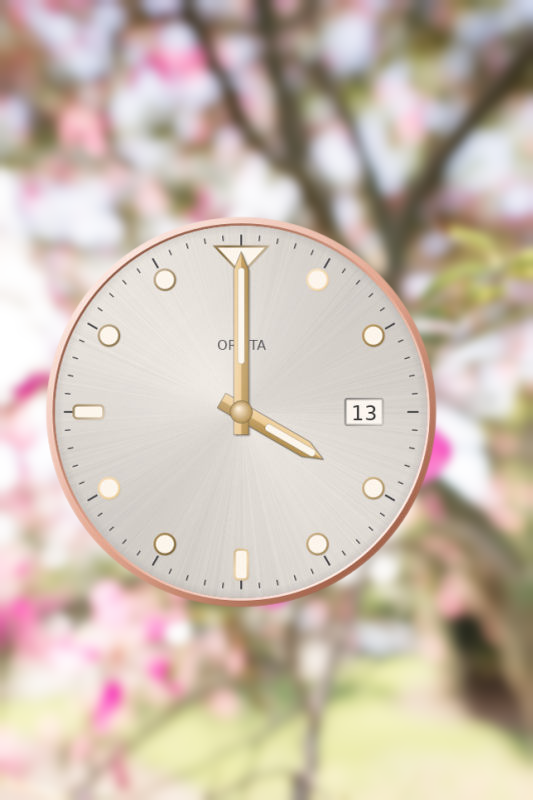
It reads **4:00**
